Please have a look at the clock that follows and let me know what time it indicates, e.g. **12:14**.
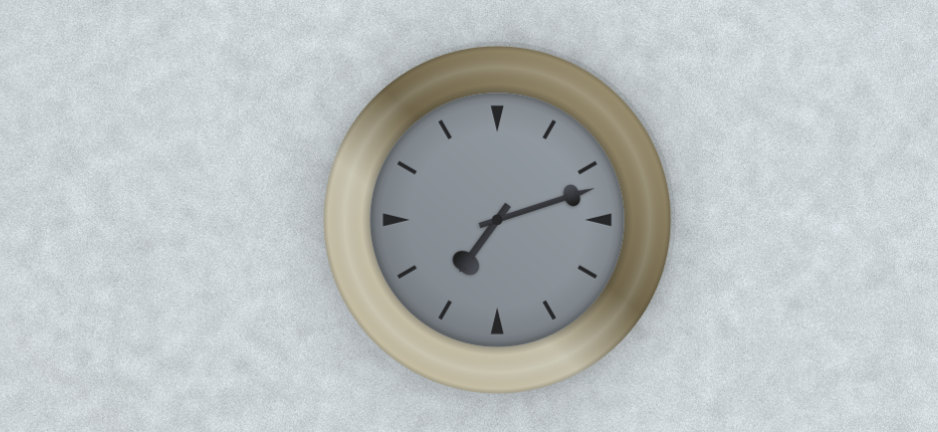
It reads **7:12**
